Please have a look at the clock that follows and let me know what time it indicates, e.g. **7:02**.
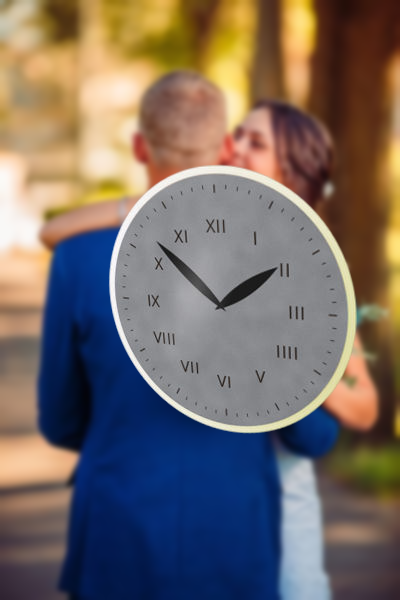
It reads **1:52**
